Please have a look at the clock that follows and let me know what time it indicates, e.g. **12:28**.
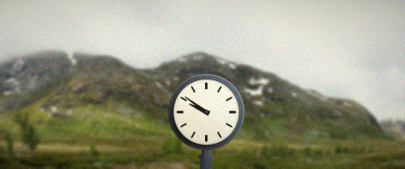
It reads **9:51**
